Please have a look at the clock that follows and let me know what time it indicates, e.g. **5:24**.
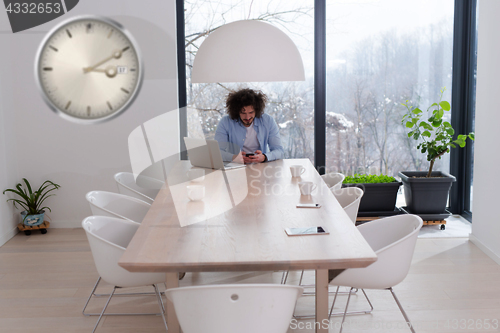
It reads **3:10**
